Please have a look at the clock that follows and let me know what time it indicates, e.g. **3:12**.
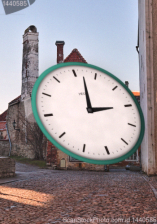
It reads **3:02**
